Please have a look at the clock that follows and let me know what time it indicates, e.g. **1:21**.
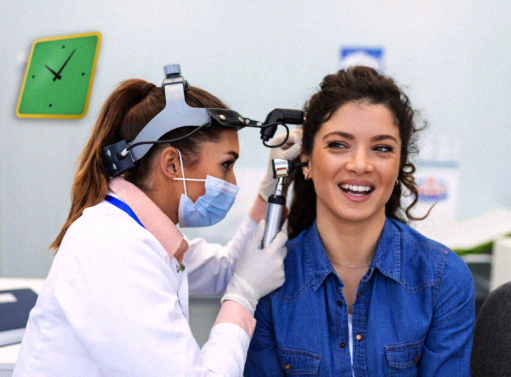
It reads **10:05**
